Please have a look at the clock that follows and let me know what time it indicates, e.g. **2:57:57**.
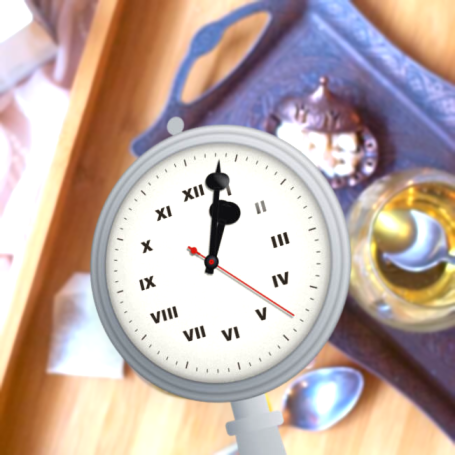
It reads **1:03:23**
